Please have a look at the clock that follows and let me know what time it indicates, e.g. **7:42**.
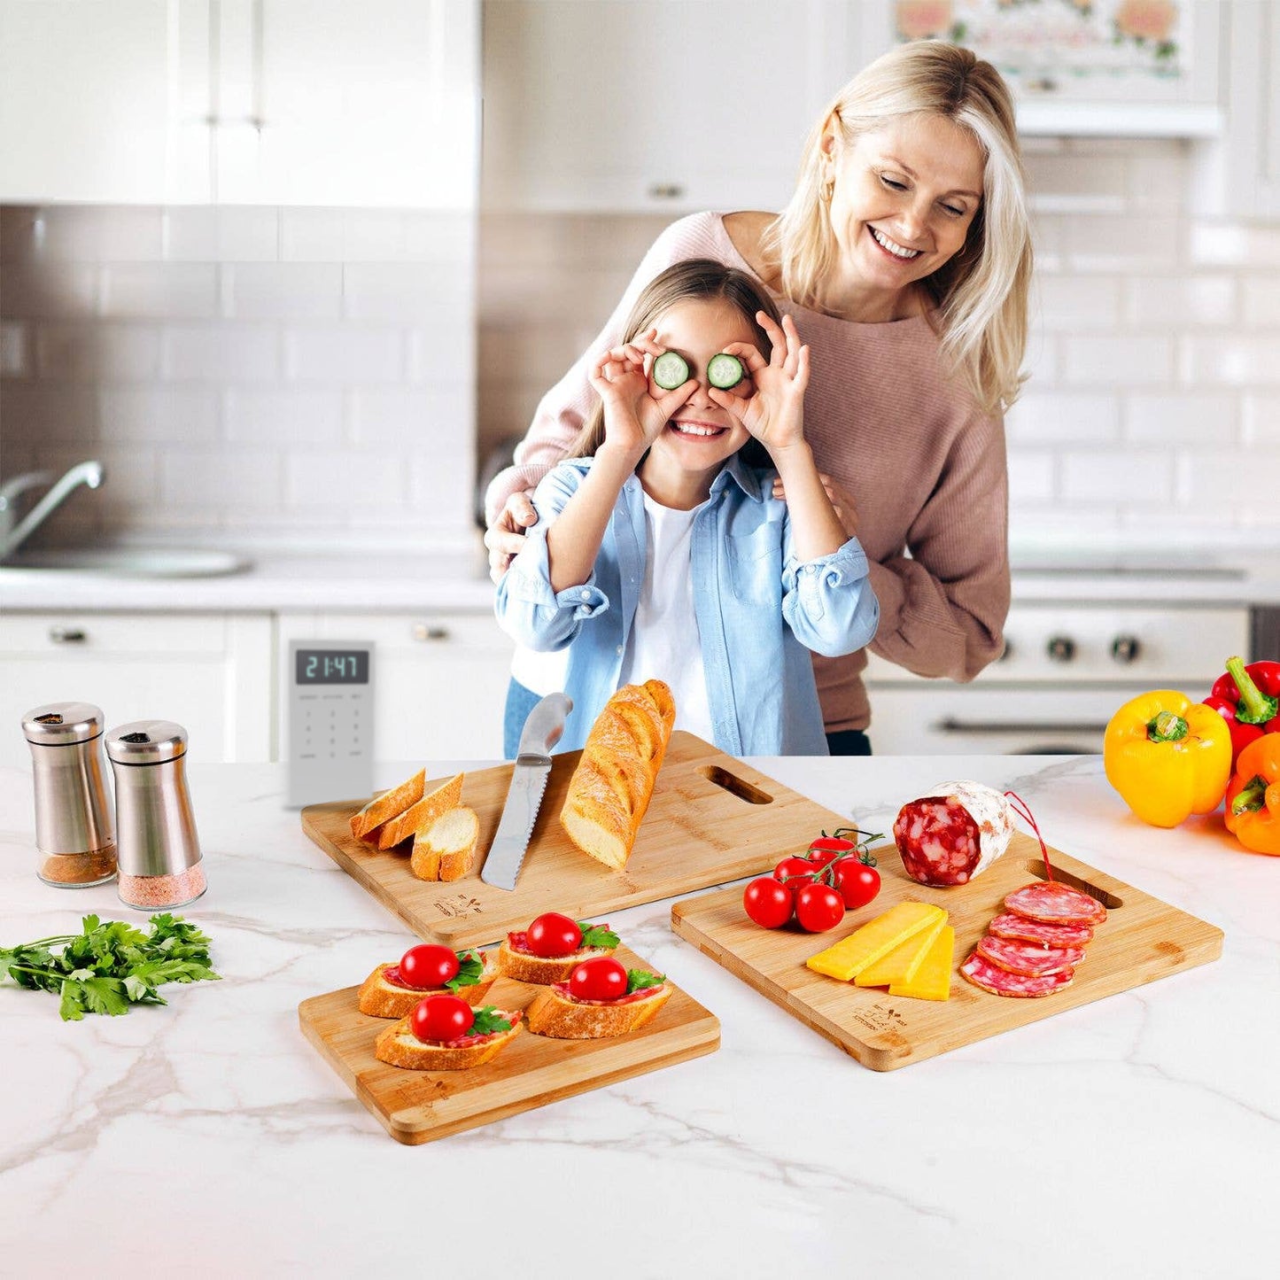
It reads **21:47**
